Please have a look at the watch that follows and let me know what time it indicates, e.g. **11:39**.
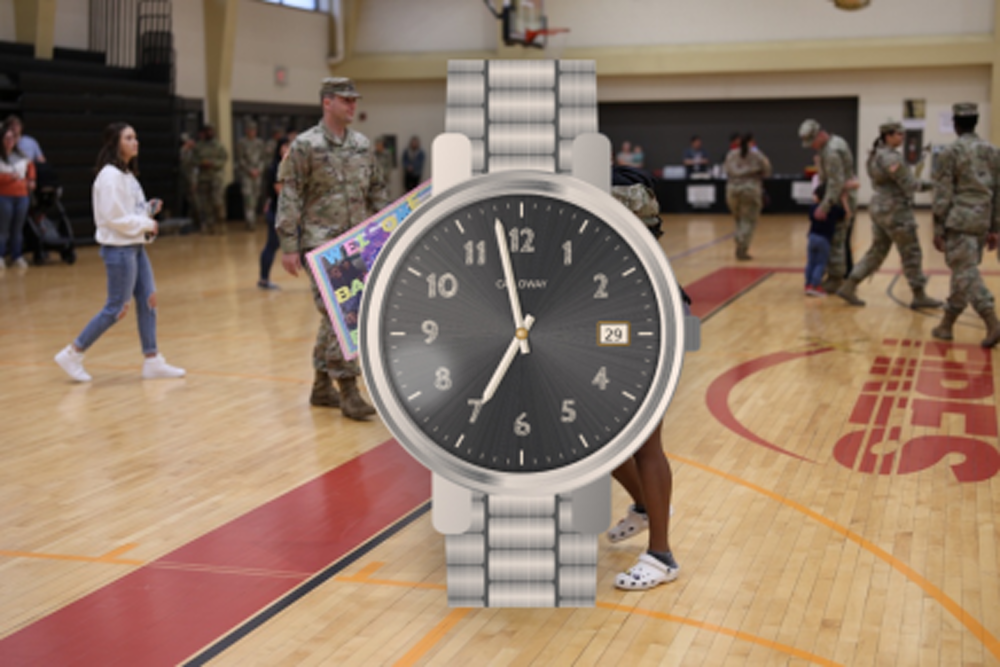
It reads **6:58**
